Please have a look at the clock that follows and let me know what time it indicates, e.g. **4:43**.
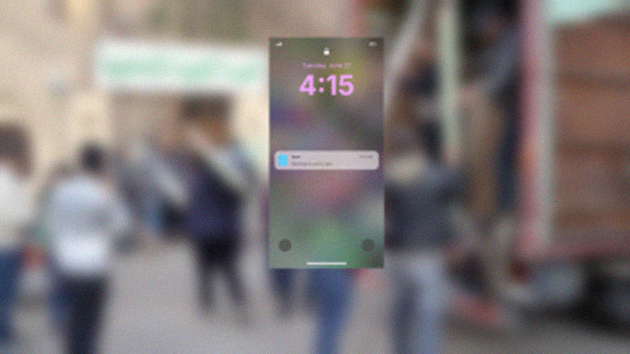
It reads **4:15**
